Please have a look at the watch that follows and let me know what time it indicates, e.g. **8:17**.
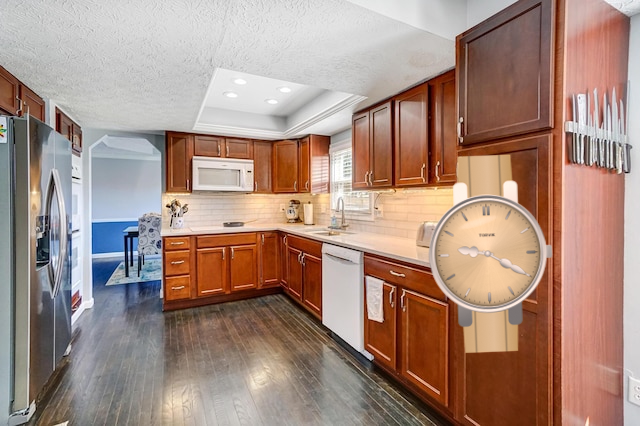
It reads **9:20**
